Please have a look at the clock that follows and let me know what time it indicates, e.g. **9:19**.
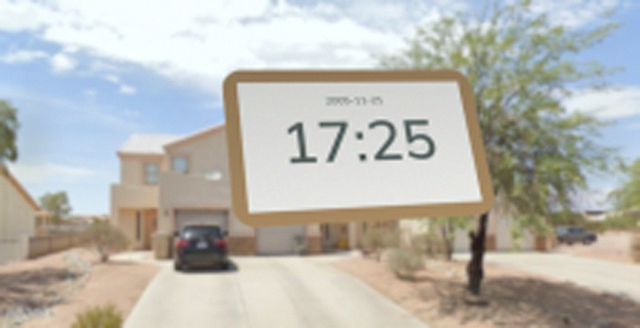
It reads **17:25**
